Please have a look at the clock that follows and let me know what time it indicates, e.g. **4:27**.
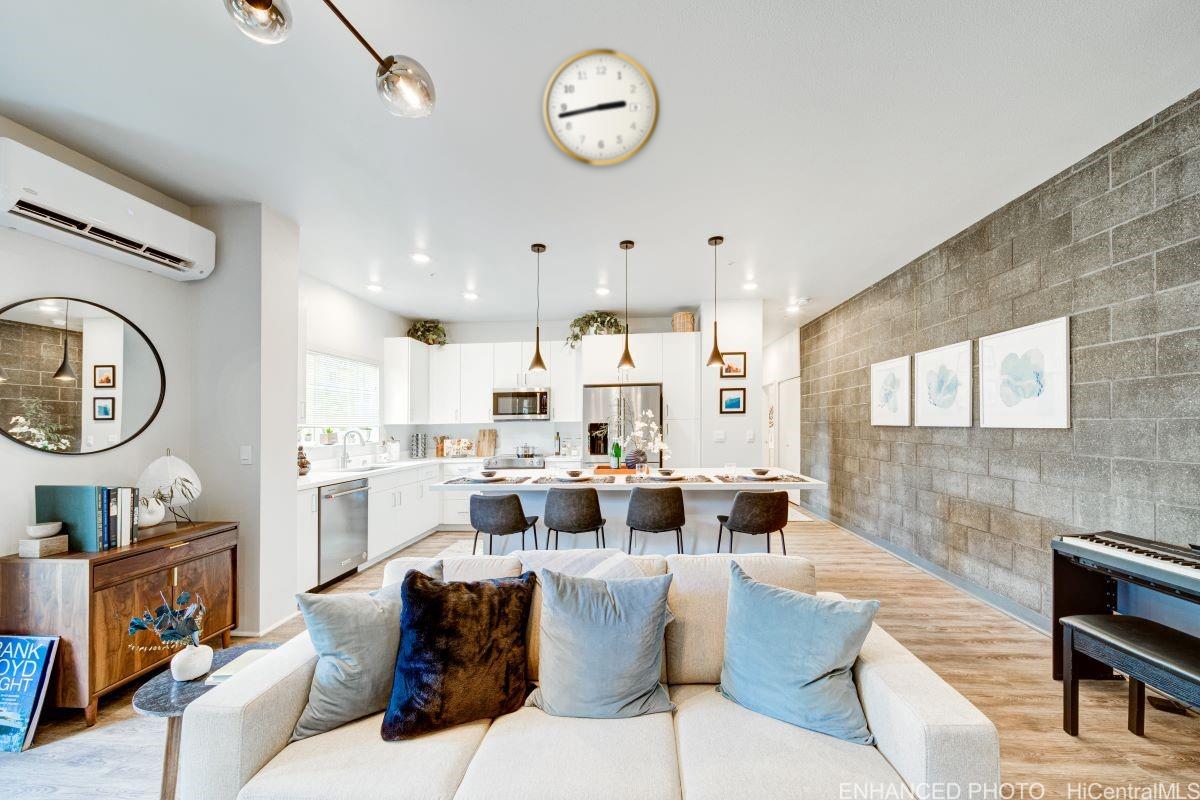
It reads **2:43**
